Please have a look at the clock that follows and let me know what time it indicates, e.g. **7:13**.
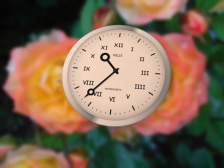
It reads **10:37**
